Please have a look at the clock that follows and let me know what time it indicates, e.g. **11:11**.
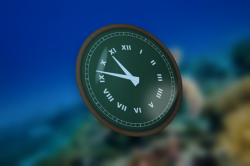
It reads **10:47**
